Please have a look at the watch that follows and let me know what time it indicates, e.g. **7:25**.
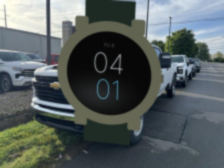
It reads **4:01**
